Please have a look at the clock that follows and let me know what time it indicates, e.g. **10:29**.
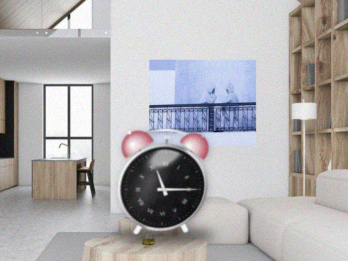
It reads **11:15**
